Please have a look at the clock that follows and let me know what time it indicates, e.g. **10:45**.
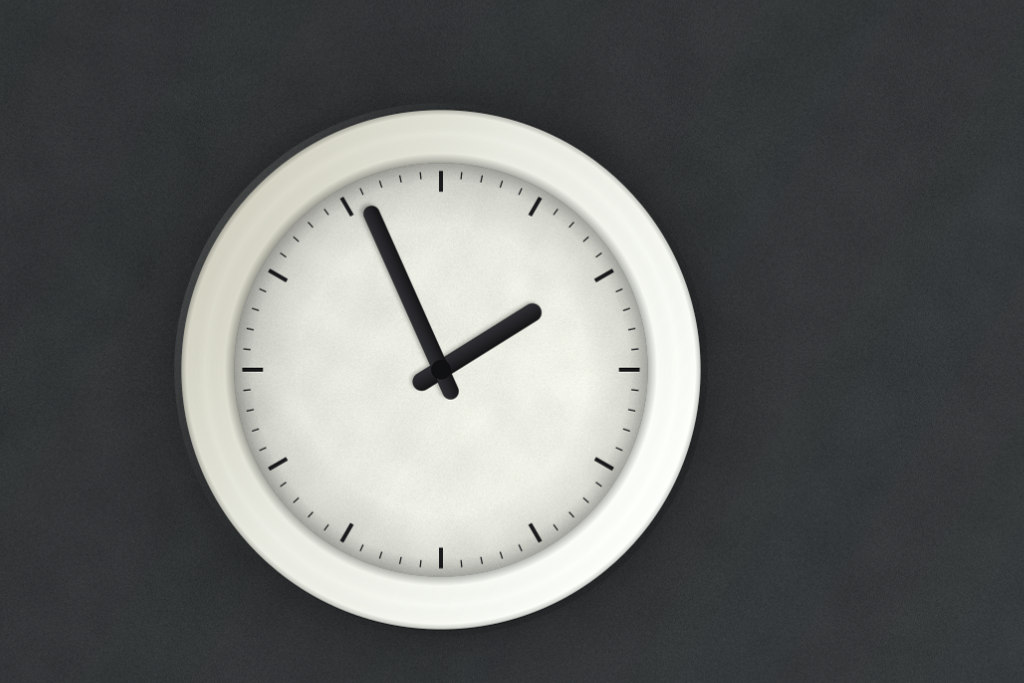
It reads **1:56**
